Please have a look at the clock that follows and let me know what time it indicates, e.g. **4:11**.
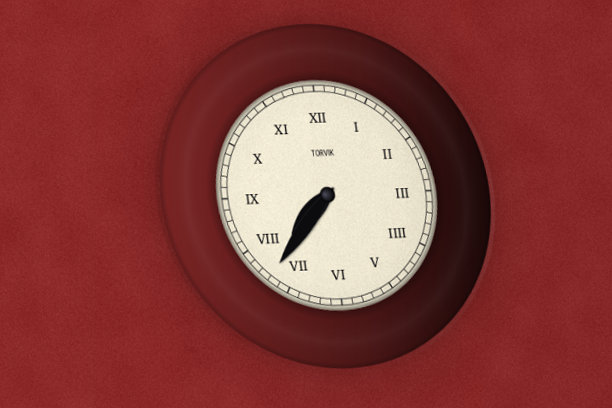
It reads **7:37**
